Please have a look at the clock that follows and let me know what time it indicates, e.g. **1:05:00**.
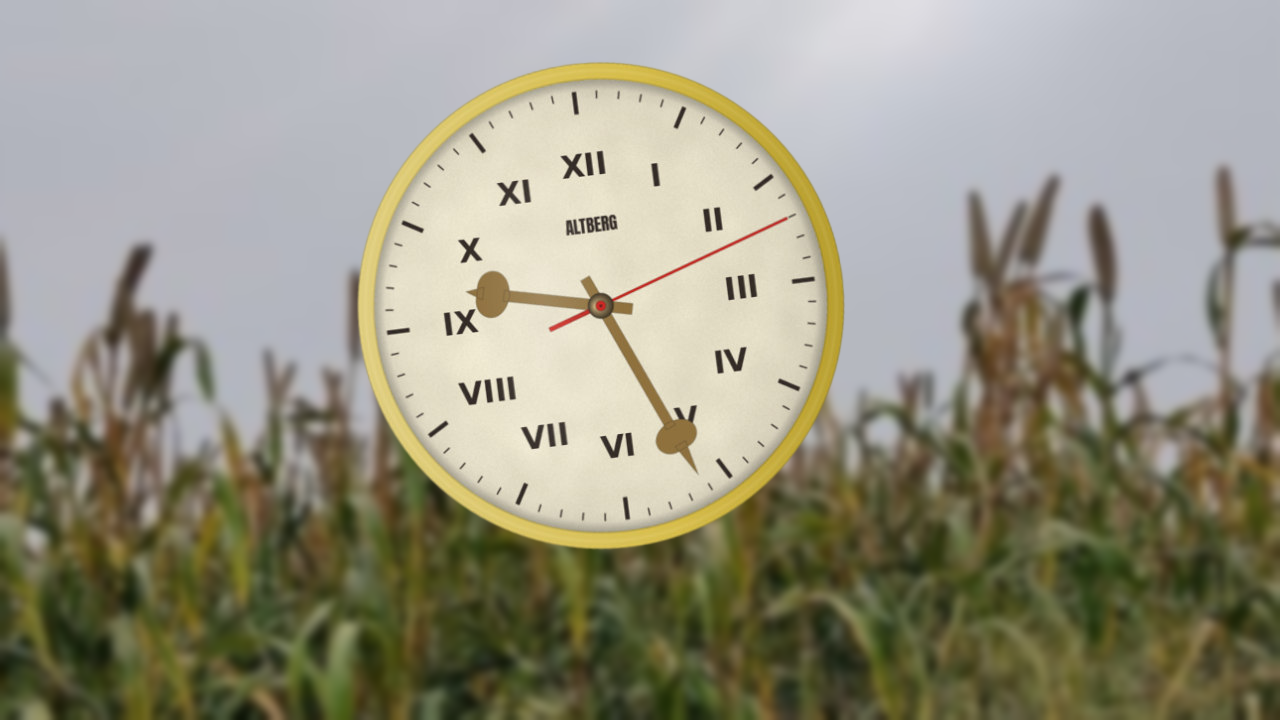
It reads **9:26:12**
